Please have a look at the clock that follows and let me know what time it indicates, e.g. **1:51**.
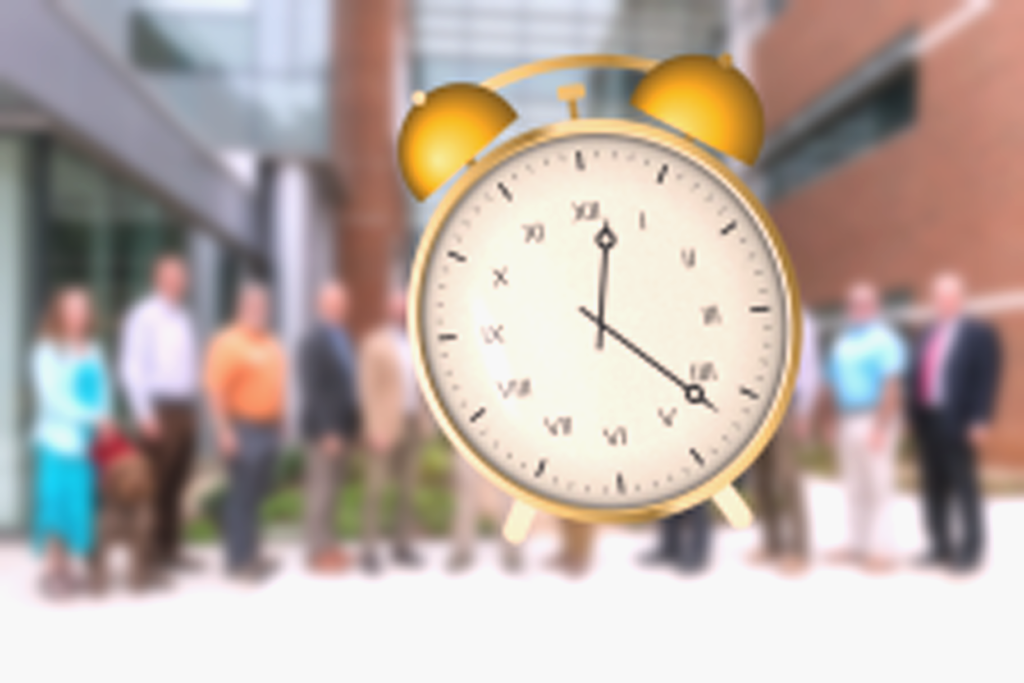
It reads **12:22**
